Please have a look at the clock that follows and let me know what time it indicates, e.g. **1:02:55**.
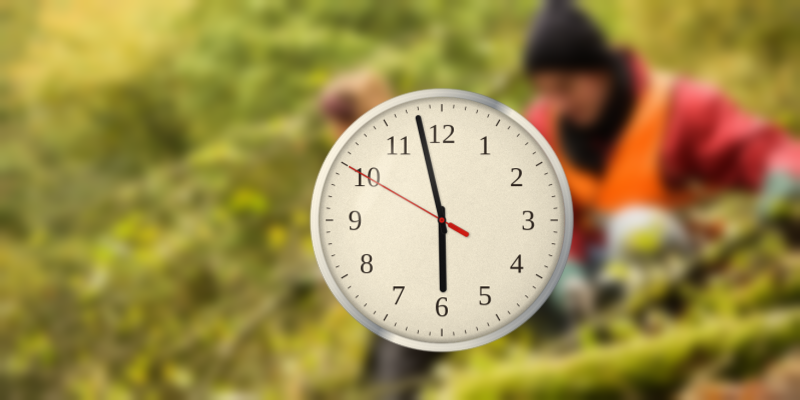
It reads **5:57:50**
